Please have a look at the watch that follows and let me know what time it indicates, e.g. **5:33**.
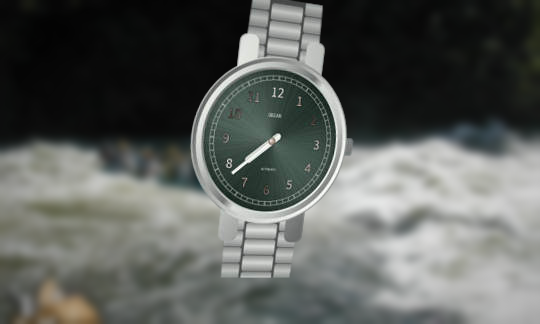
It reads **7:38**
